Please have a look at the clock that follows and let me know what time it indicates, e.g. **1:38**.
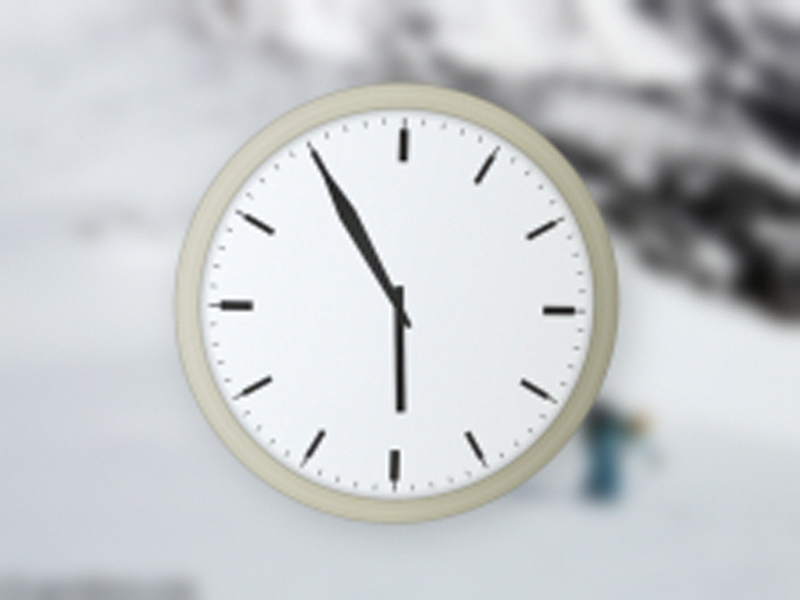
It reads **5:55**
